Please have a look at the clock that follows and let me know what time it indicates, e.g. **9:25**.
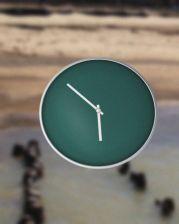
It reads **5:52**
